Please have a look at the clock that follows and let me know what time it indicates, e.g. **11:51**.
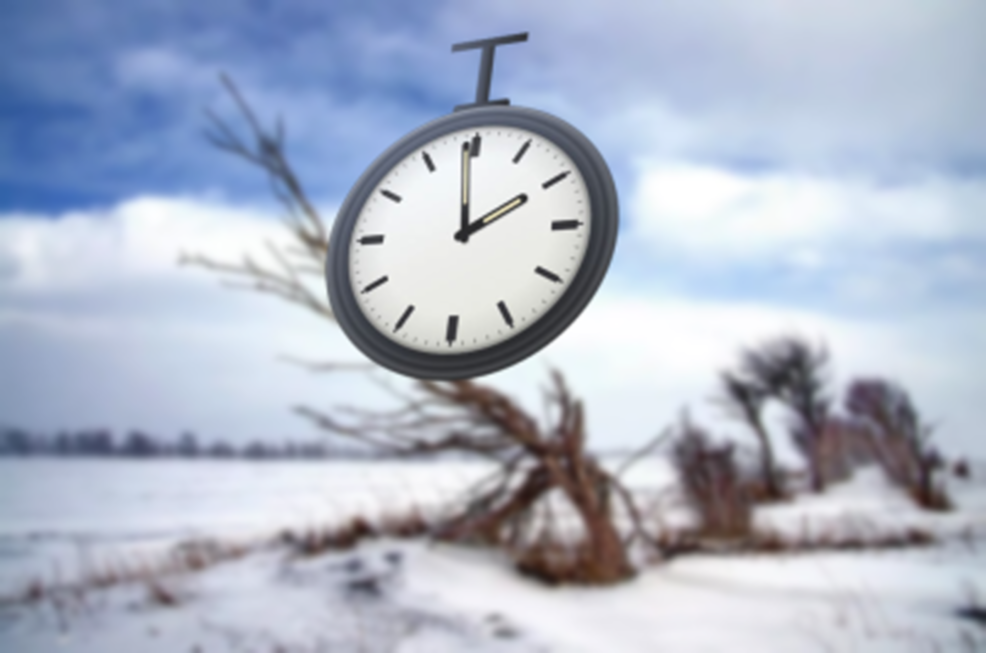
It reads **1:59**
